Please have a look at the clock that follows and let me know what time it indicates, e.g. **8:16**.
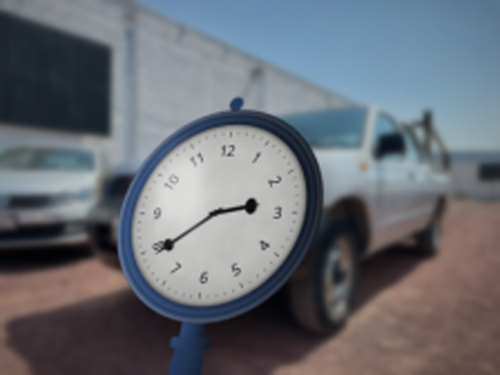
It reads **2:39**
